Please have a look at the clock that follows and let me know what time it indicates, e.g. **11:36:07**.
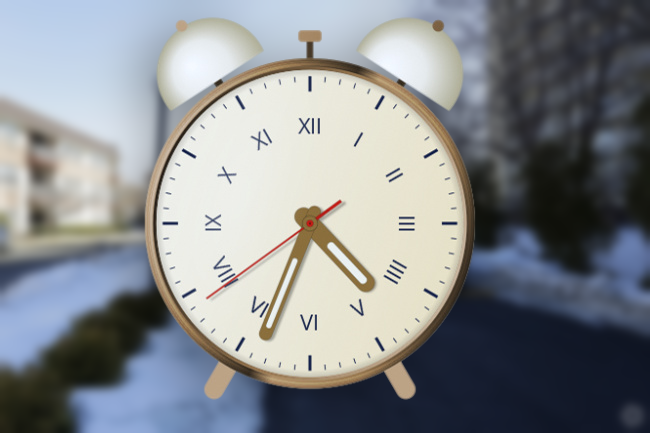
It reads **4:33:39**
